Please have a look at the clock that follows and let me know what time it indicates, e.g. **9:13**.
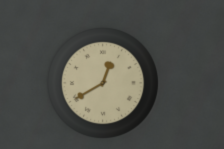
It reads **12:40**
